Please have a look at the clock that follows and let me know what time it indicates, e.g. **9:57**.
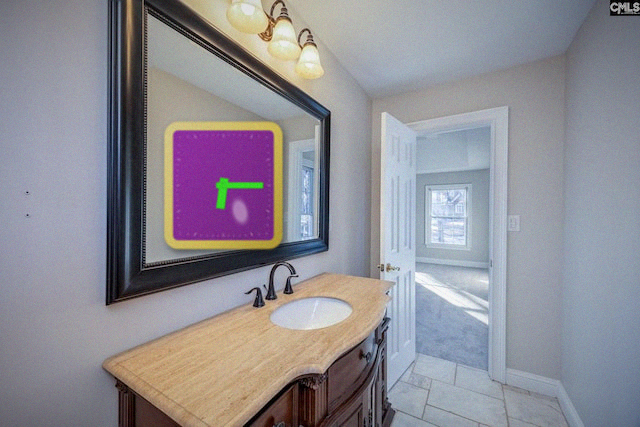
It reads **6:15**
